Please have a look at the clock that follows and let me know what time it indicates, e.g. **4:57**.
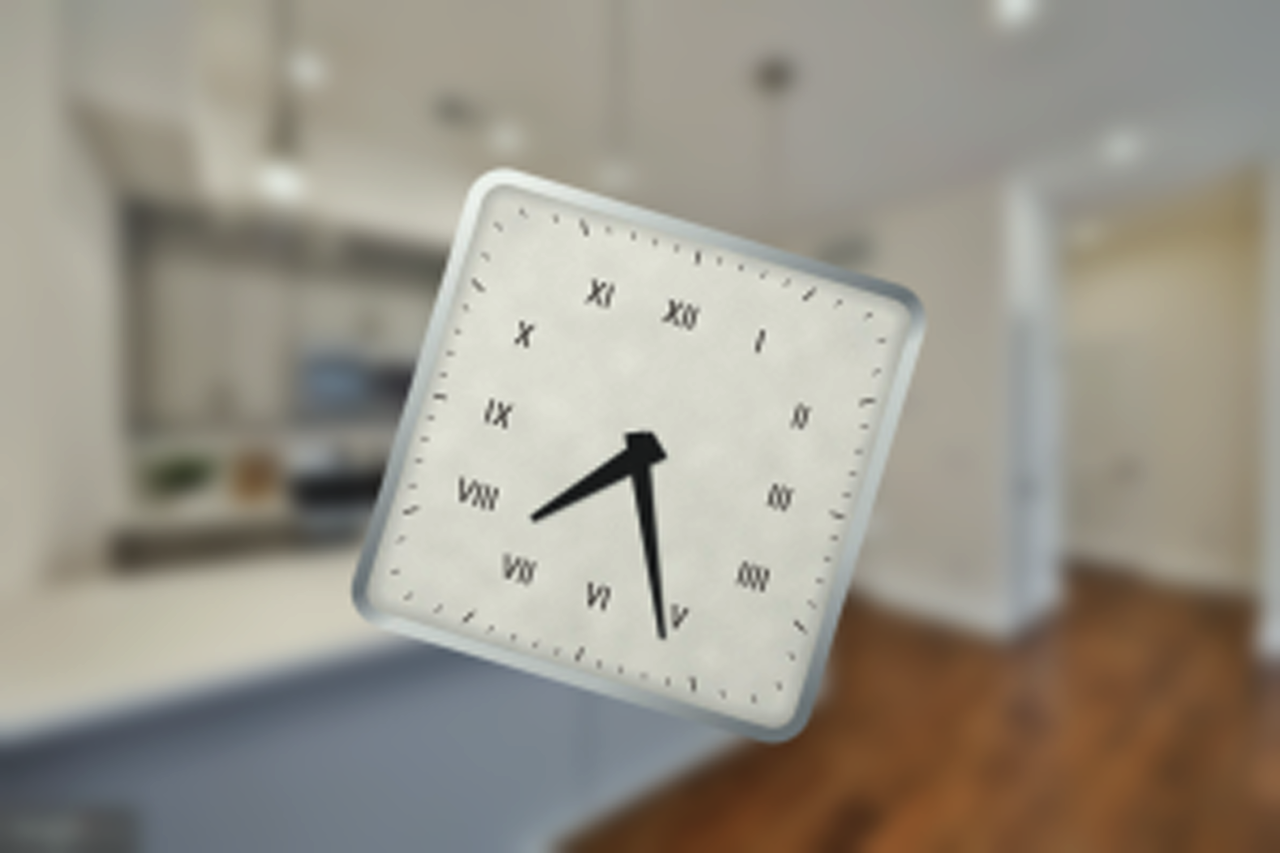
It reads **7:26**
